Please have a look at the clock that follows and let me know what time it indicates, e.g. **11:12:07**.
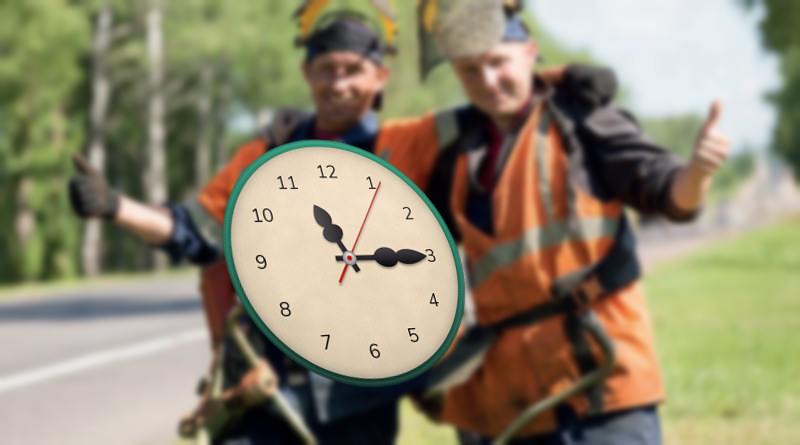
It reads **11:15:06**
